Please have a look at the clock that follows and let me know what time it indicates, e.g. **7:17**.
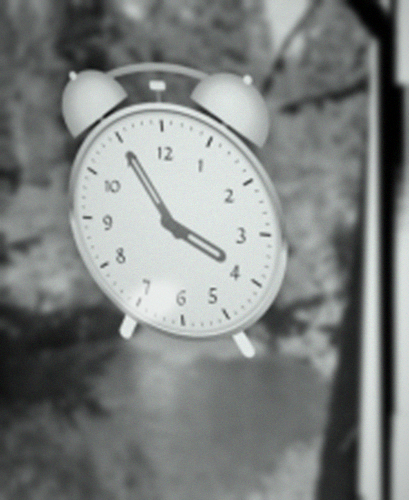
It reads **3:55**
